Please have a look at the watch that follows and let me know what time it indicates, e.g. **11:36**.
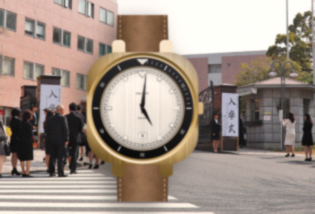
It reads **5:01**
